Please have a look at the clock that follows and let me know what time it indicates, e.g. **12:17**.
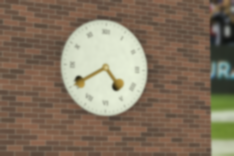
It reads **4:40**
